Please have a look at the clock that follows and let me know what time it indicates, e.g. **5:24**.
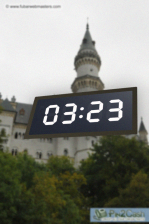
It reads **3:23**
